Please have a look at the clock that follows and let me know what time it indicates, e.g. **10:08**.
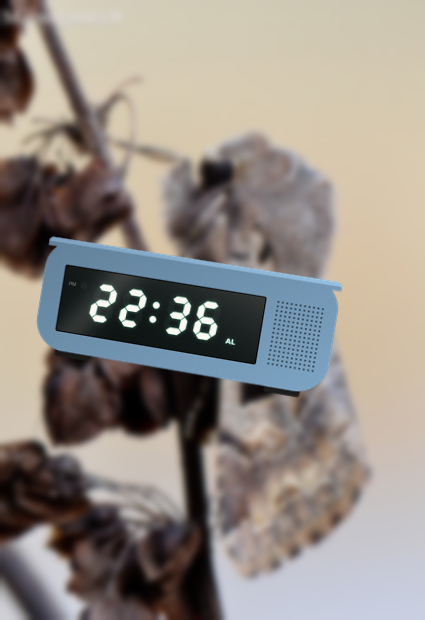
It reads **22:36**
